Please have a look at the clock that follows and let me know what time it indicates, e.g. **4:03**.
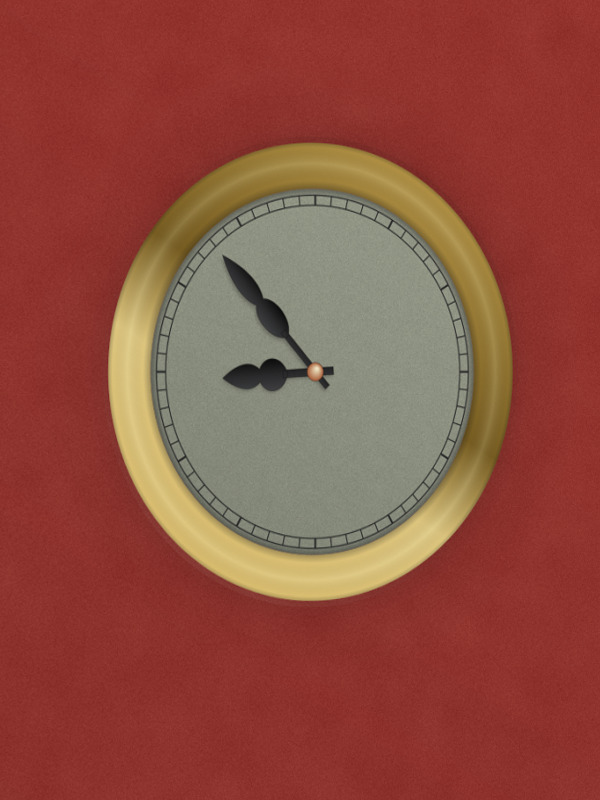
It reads **8:53**
